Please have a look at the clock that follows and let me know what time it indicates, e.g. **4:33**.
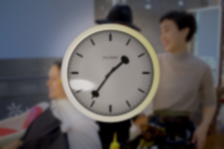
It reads **1:36**
